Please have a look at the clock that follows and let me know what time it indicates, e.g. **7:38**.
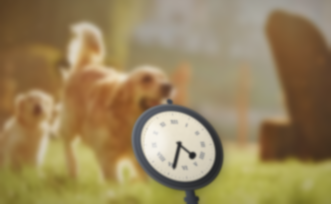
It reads **4:34**
